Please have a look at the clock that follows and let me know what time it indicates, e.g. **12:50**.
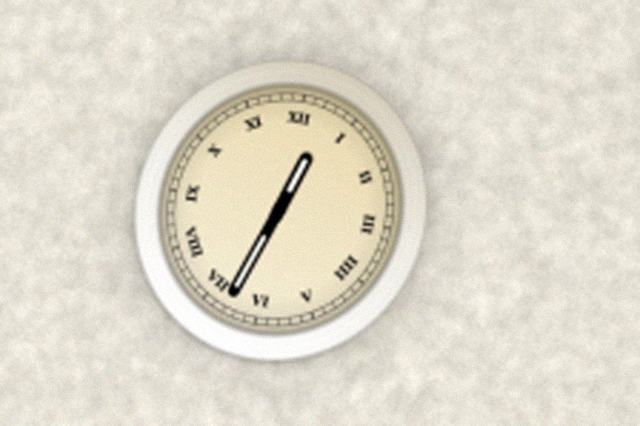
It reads **12:33**
